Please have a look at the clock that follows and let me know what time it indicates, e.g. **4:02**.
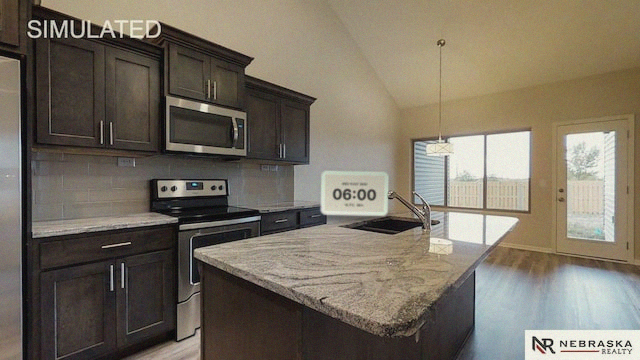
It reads **6:00**
